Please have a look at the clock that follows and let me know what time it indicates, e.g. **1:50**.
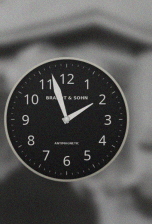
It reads **1:57**
